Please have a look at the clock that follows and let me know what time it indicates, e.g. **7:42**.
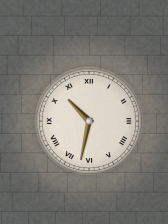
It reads **10:32**
